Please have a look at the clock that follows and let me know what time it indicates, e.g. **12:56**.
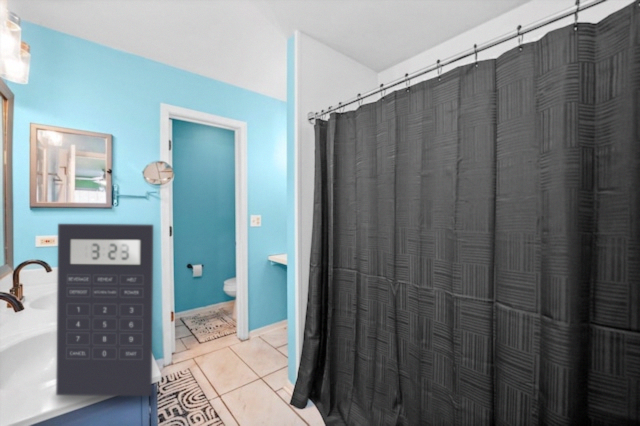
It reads **3:23**
